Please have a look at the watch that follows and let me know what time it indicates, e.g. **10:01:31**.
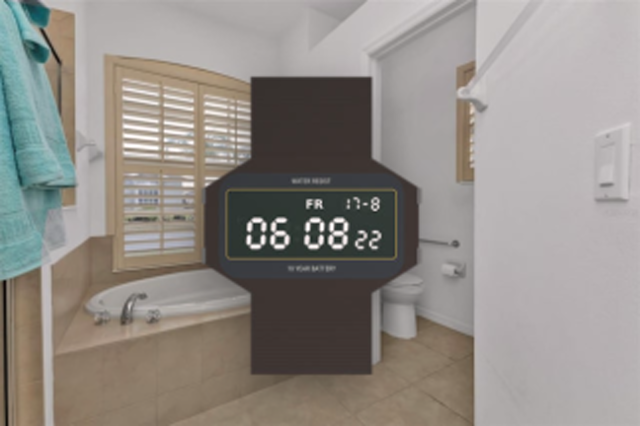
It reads **6:08:22**
